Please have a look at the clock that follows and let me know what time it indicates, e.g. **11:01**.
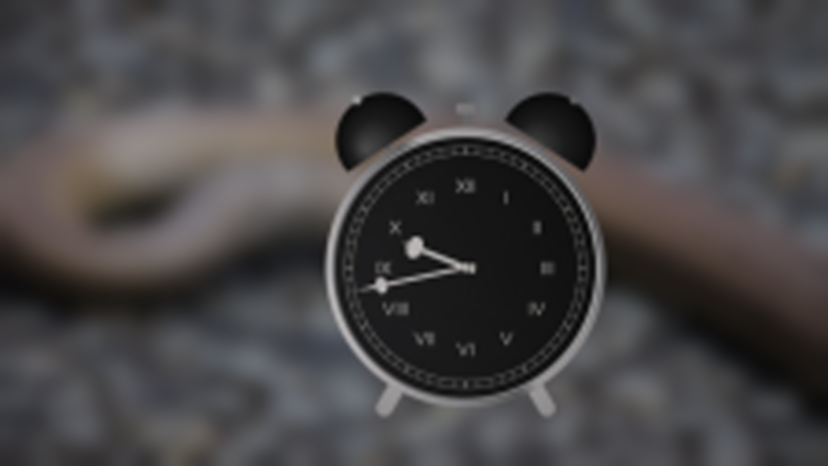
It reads **9:43**
